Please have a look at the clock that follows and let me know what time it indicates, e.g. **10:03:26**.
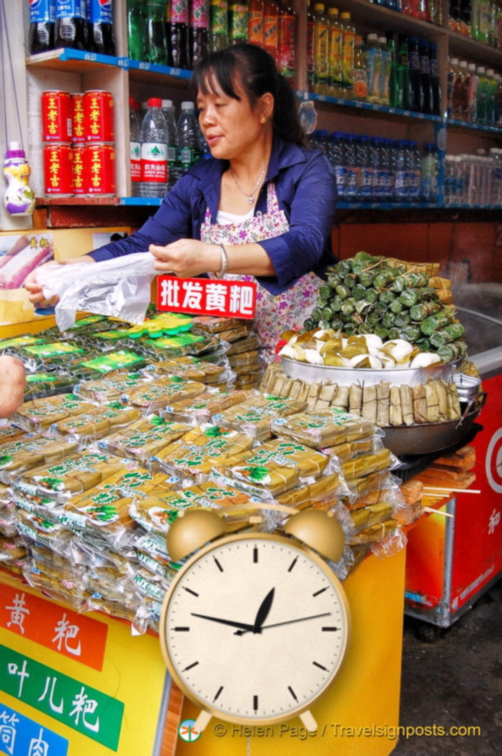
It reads **12:47:13**
